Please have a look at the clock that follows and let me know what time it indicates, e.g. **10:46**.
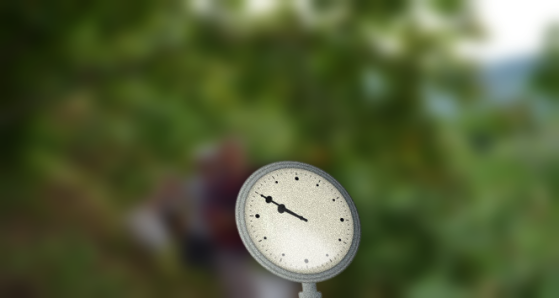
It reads **9:50**
